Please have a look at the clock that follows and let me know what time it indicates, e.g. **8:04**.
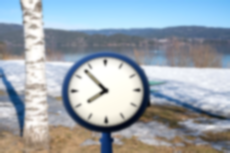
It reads **7:53**
